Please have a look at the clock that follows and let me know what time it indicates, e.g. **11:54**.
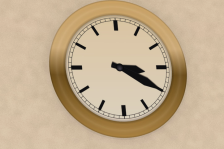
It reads **3:20**
